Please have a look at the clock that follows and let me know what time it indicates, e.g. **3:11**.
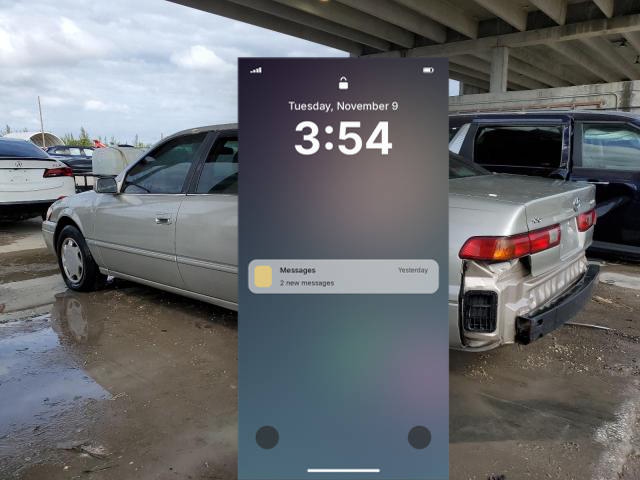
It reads **3:54**
